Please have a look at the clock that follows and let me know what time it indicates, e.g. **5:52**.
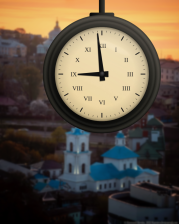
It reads **8:59**
